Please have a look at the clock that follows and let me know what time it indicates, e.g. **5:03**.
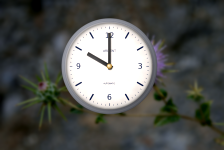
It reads **10:00**
